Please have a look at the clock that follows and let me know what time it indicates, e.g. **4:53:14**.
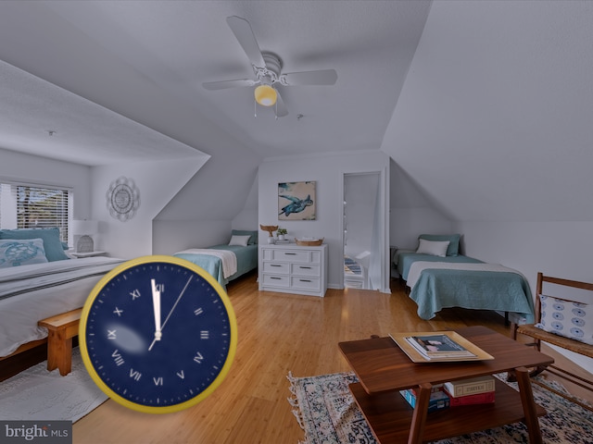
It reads **11:59:05**
